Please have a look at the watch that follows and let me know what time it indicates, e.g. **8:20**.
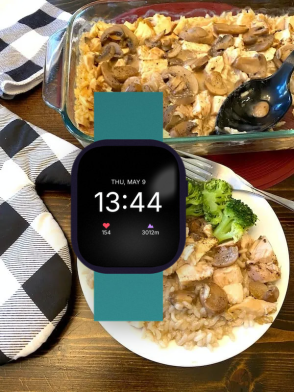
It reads **13:44**
